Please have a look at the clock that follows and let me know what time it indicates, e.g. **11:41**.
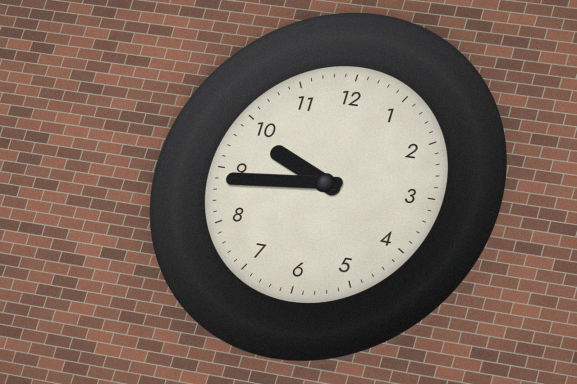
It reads **9:44**
